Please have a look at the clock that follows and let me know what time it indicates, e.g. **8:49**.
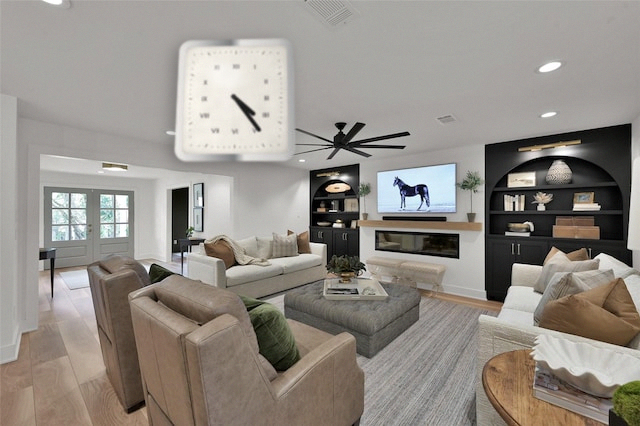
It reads **4:24**
